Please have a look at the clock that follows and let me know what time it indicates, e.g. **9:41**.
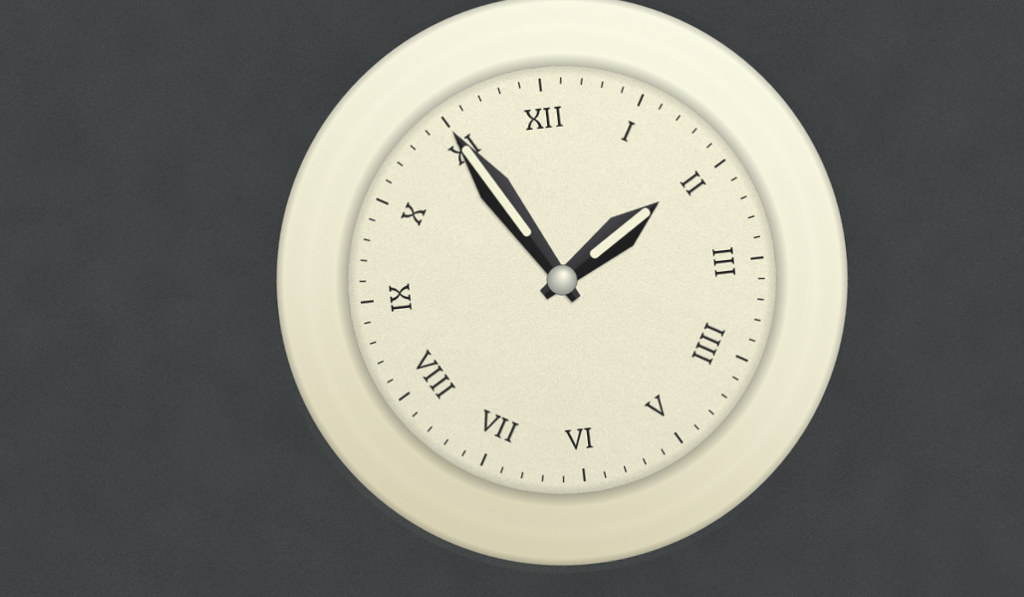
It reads **1:55**
